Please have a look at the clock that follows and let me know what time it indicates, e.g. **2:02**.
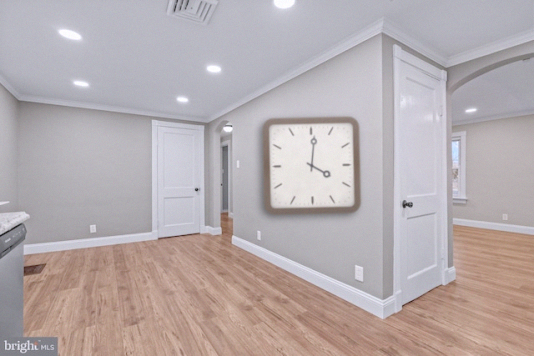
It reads **4:01**
